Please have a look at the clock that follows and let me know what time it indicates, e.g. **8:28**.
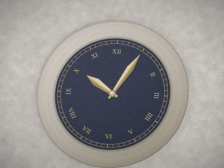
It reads **10:05**
